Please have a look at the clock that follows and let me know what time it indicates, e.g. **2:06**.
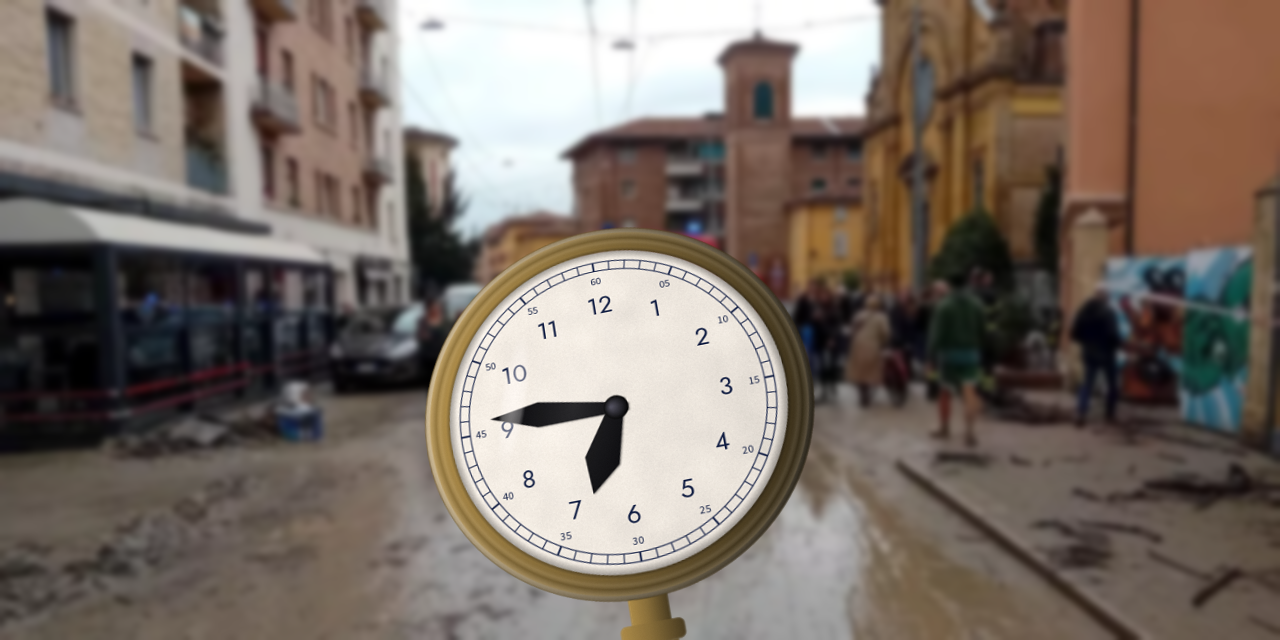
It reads **6:46**
